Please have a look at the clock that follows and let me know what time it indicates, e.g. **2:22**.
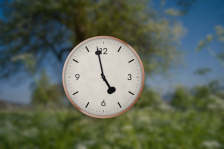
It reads **4:58**
